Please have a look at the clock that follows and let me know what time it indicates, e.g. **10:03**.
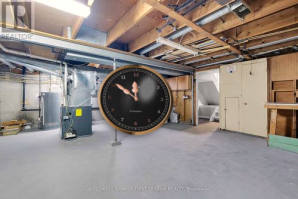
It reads **11:51**
